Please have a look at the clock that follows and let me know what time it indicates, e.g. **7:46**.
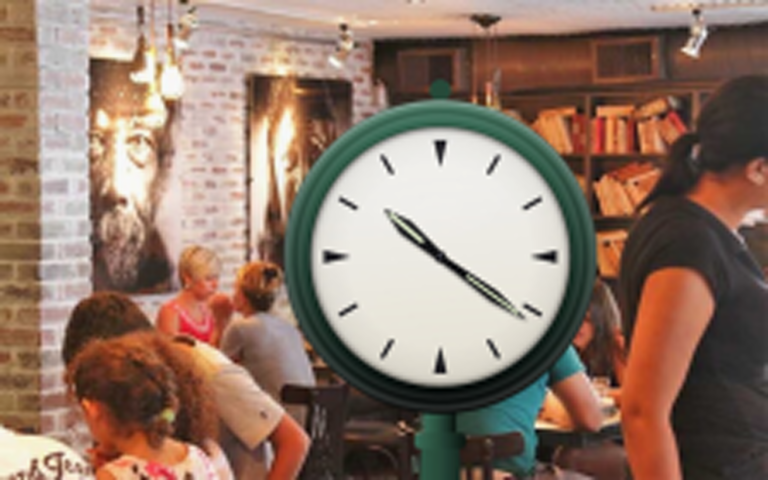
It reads **10:21**
